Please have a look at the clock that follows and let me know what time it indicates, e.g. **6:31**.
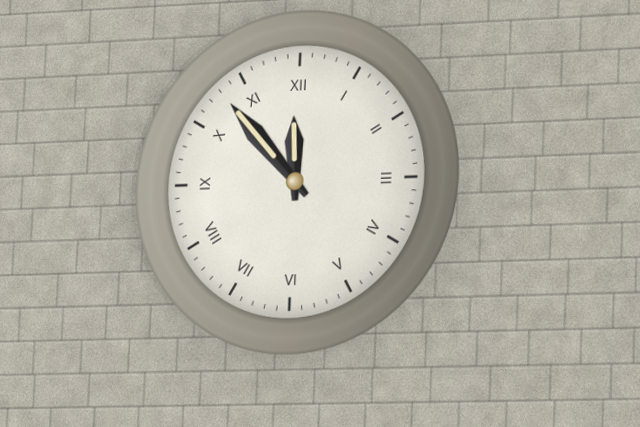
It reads **11:53**
